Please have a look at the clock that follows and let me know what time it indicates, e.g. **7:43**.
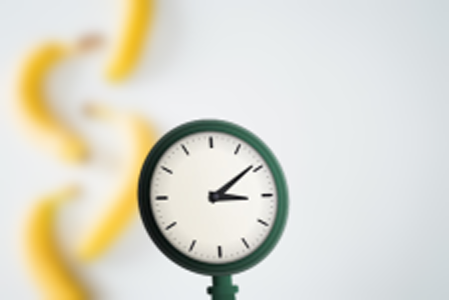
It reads **3:09**
